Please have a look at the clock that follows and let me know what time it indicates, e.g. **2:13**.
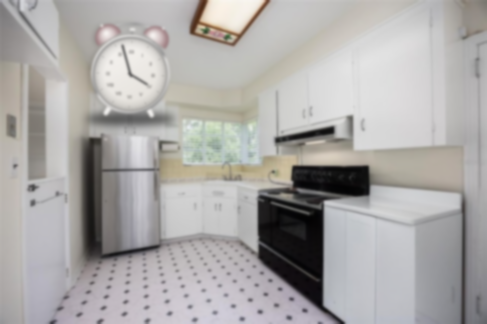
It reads **3:57**
